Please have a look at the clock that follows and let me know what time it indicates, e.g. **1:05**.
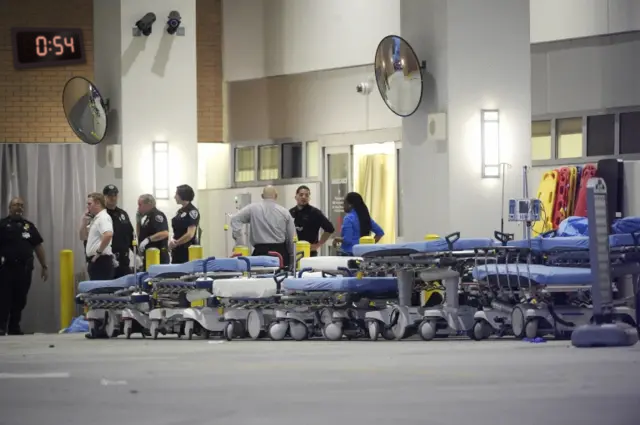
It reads **0:54**
